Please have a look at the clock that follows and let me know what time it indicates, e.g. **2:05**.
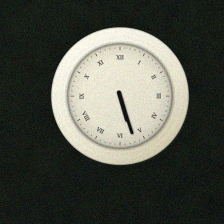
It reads **5:27**
